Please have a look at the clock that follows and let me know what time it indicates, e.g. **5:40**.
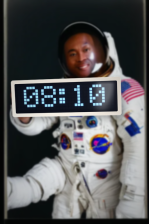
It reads **8:10**
